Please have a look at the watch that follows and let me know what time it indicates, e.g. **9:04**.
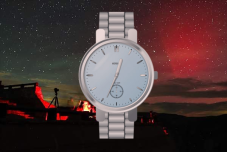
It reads **12:34**
